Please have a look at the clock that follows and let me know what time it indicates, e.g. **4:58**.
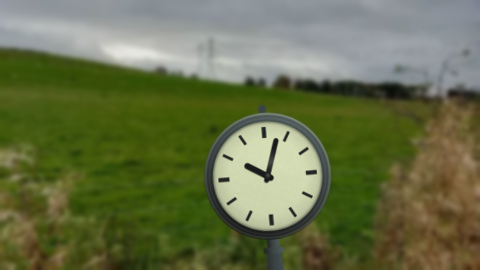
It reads **10:03**
